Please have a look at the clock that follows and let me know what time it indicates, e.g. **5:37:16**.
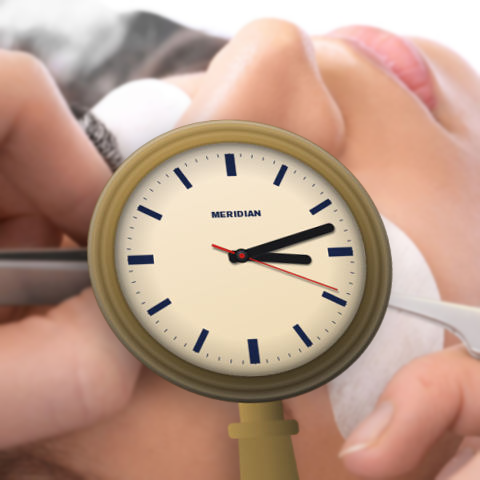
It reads **3:12:19**
